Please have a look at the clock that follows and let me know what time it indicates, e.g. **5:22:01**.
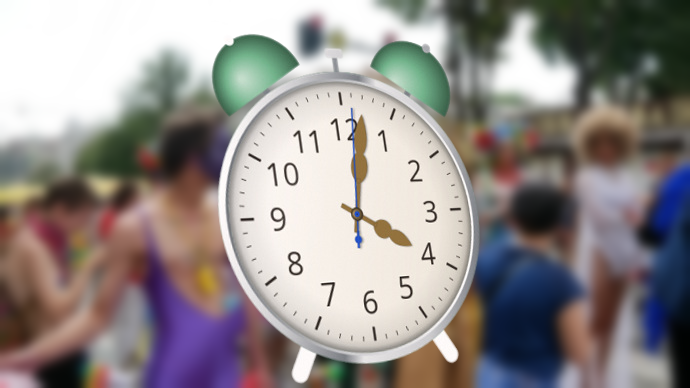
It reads **4:02:01**
